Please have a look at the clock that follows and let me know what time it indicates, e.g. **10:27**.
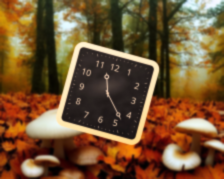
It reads **11:23**
